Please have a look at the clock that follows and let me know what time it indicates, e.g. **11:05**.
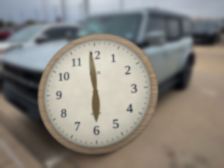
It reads **5:59**
